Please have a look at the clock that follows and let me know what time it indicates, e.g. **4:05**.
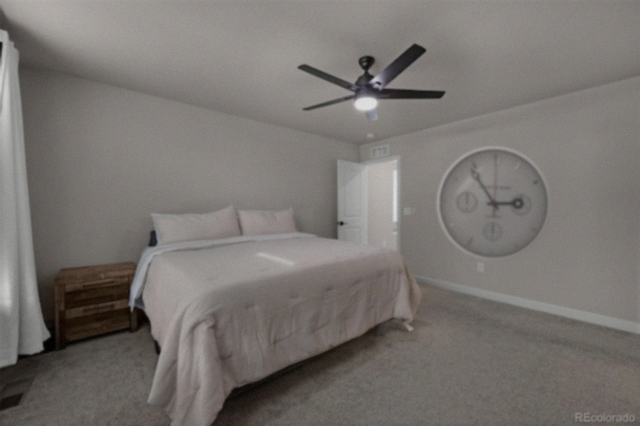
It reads **2:54**
